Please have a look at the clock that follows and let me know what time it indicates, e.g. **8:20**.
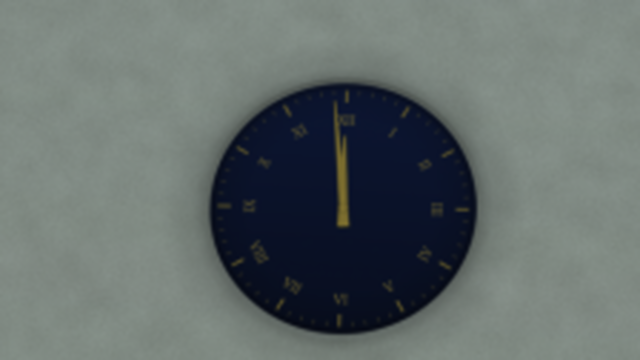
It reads **11:59**
